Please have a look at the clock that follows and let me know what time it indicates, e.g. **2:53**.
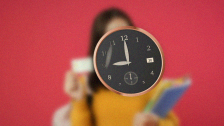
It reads **9:00**
